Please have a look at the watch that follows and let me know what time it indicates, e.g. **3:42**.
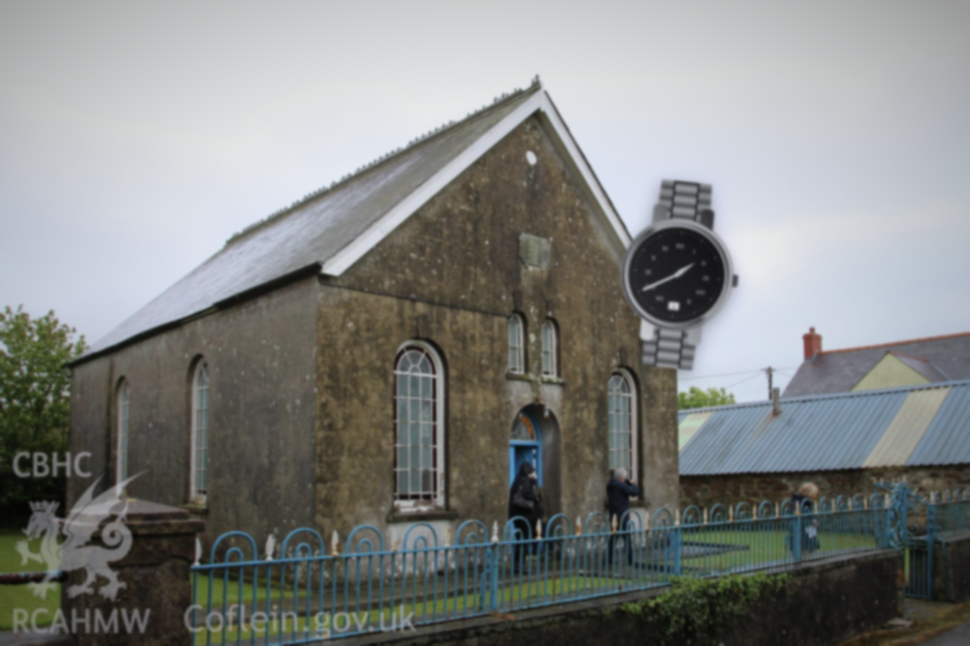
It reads **1:40**
